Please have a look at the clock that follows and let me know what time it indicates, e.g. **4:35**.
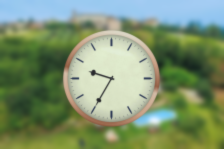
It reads **9:35**
